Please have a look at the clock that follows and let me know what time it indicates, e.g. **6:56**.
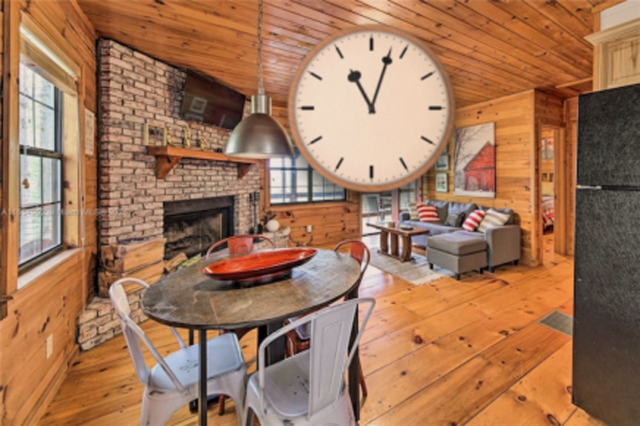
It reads **11:03**
